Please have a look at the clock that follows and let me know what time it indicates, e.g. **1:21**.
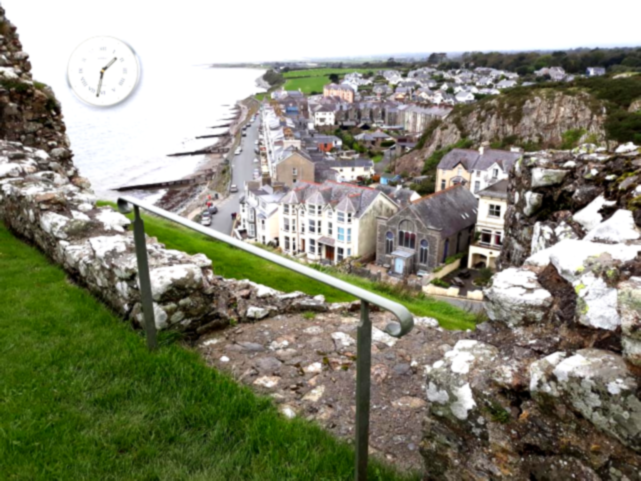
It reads **1:32**
